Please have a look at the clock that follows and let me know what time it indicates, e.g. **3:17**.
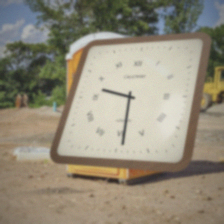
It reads **9:29**
